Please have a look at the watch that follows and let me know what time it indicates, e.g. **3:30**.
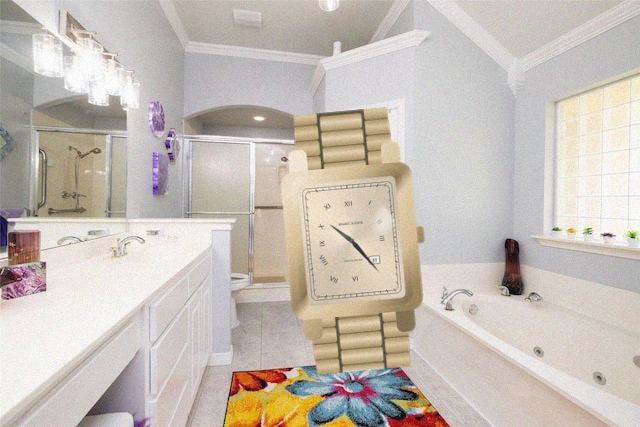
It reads **10:24**
